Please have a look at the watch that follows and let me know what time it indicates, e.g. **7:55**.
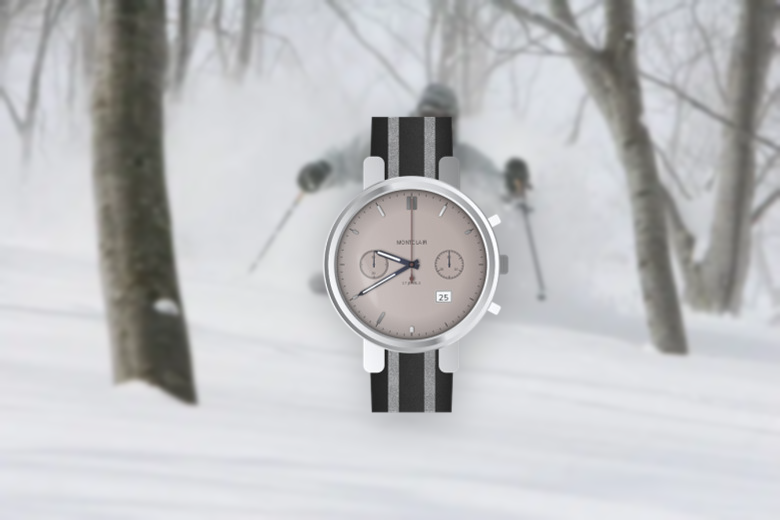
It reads **9:40**
